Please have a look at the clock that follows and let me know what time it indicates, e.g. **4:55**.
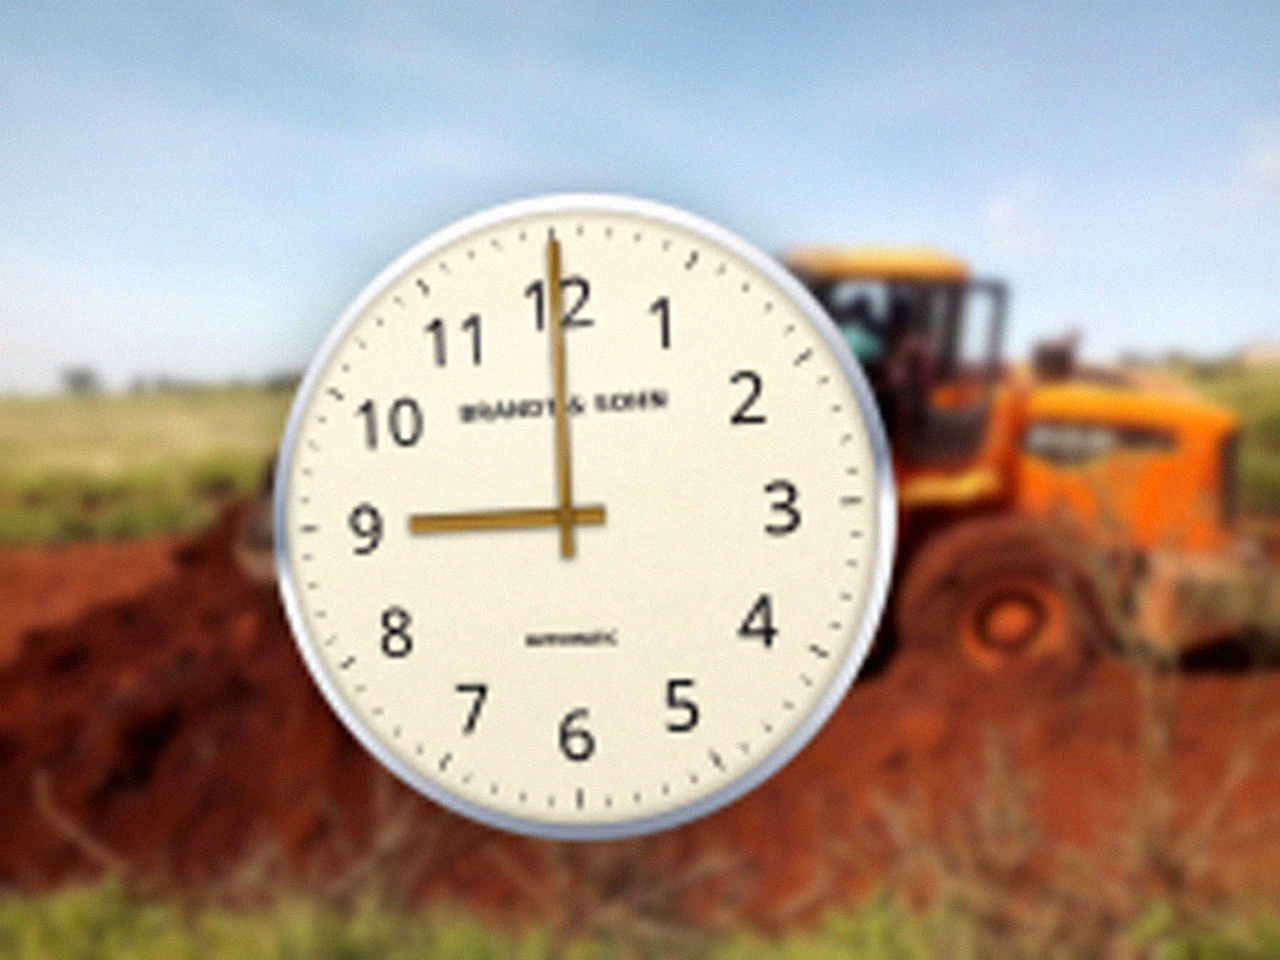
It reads **9:00**
